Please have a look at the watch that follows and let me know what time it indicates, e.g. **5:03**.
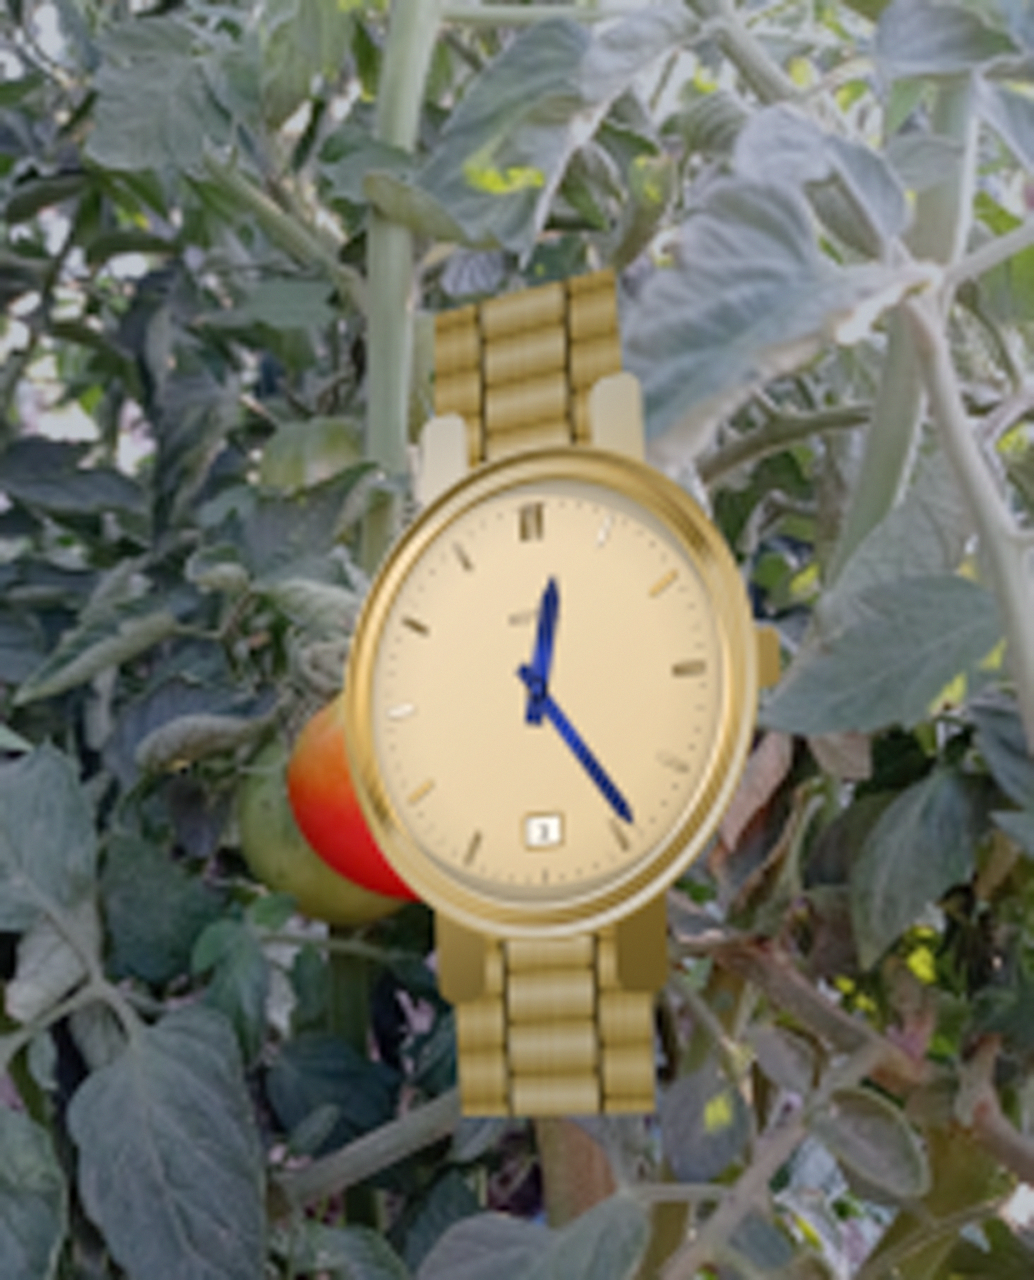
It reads **12:24**
